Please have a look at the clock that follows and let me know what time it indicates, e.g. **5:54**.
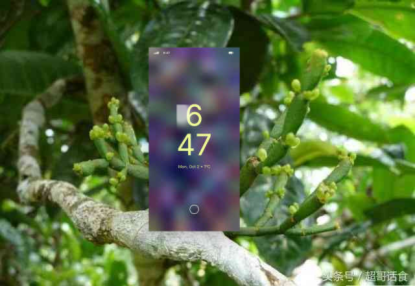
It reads **6:47**
